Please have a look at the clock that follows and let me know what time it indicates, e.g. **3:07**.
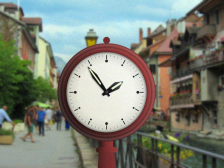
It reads **1:54**
